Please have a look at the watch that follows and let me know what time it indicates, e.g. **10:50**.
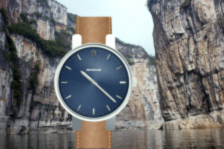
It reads **10:22**
